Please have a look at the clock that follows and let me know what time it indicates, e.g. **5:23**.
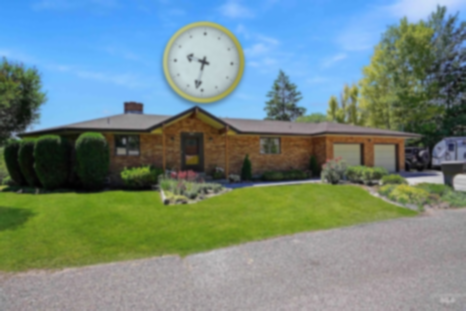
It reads **9:32**
